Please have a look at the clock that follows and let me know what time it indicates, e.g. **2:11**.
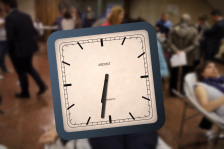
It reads **6:32**
